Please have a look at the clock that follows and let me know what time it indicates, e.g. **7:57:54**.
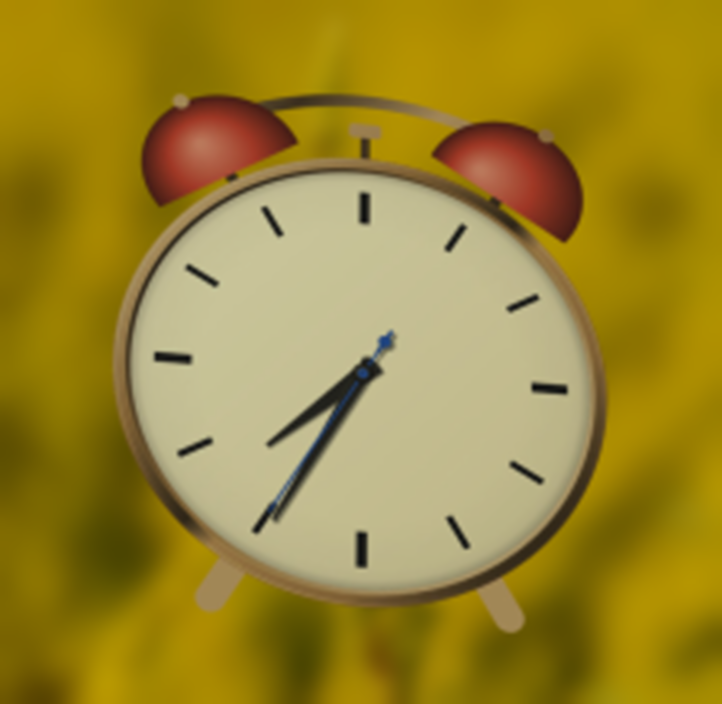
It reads **7:34:35**
